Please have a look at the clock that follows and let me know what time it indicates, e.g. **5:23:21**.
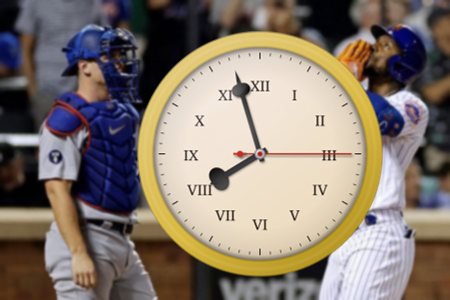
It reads **7:57:15**
